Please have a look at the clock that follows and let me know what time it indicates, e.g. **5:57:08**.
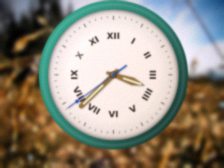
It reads **3:37:39**
